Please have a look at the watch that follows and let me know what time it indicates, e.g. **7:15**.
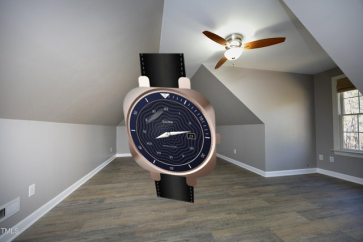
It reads **8:13**
